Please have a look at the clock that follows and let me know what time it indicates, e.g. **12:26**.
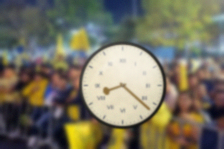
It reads **8:22**
